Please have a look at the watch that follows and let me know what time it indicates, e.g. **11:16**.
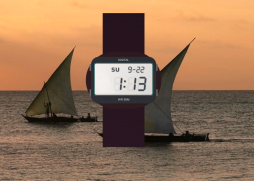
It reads **1:13**
